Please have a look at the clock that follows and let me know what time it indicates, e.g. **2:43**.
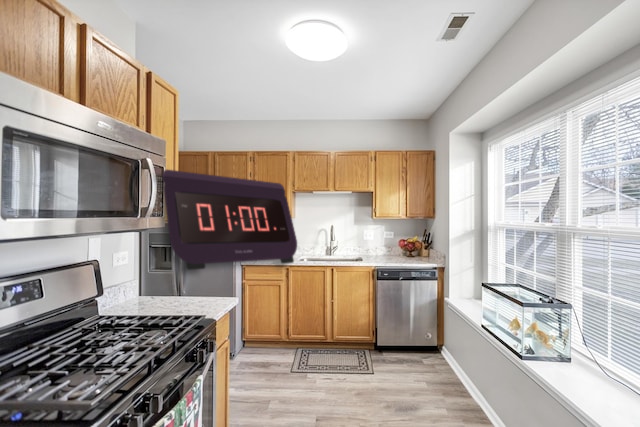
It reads **1:00**
